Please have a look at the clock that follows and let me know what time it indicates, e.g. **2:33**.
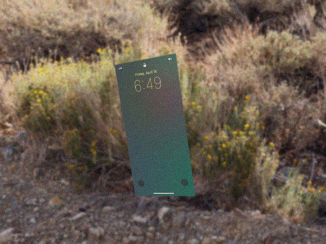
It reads **6:49**
